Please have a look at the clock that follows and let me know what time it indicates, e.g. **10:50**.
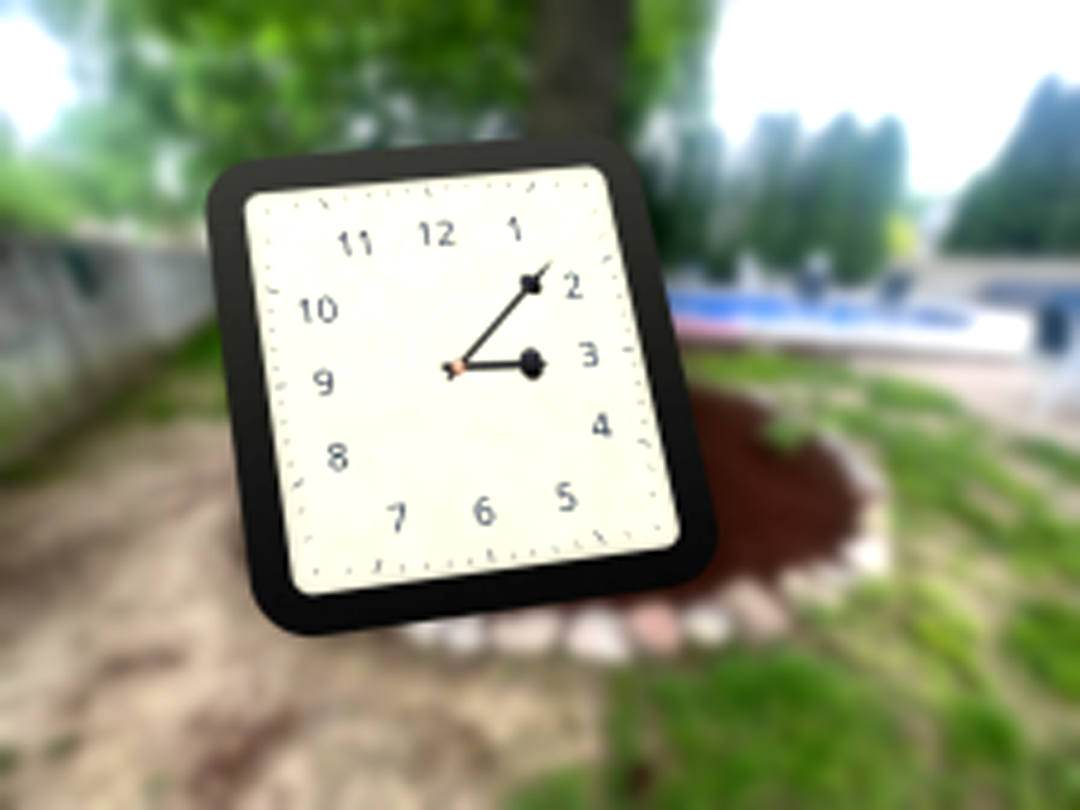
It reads **3:08**
